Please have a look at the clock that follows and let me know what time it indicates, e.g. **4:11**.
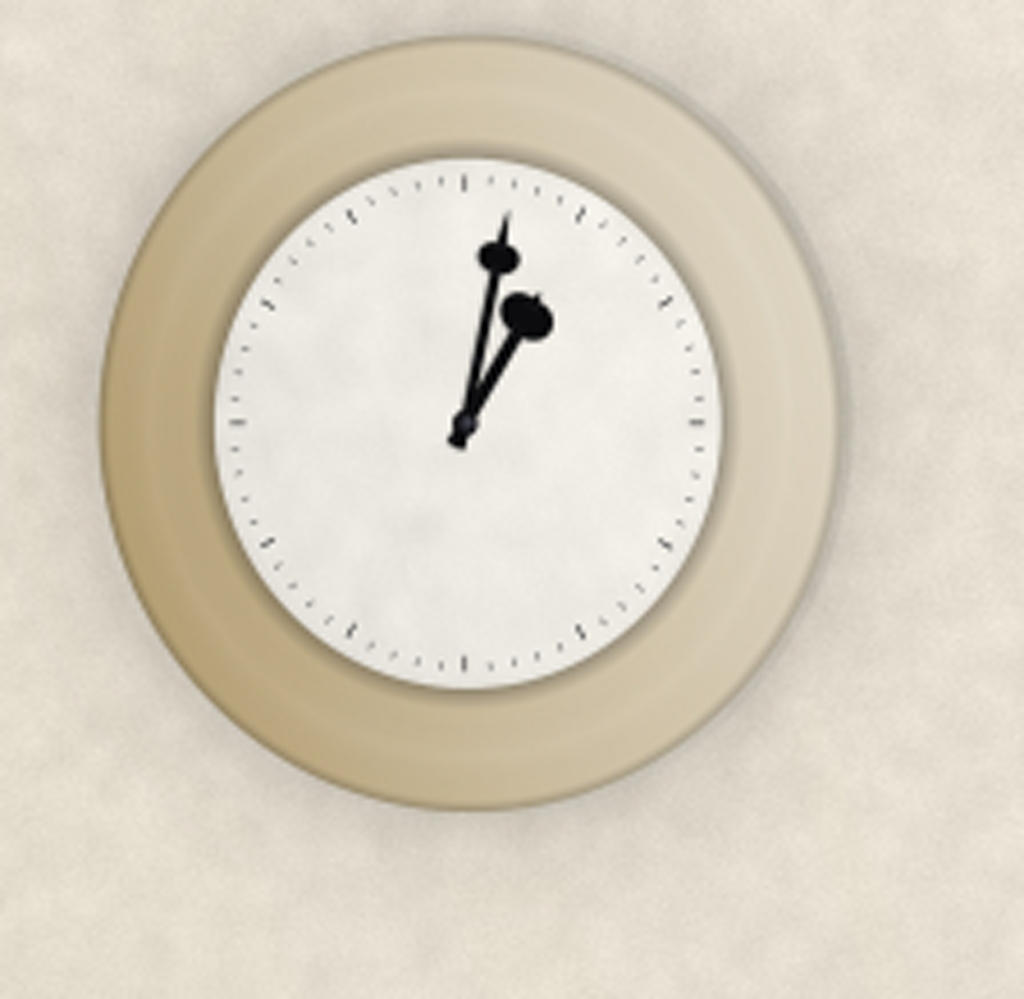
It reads **1:02**
